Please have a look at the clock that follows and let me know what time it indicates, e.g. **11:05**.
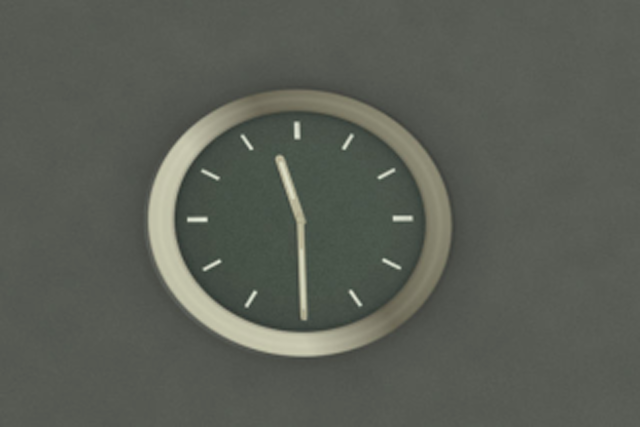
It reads **11:30**
